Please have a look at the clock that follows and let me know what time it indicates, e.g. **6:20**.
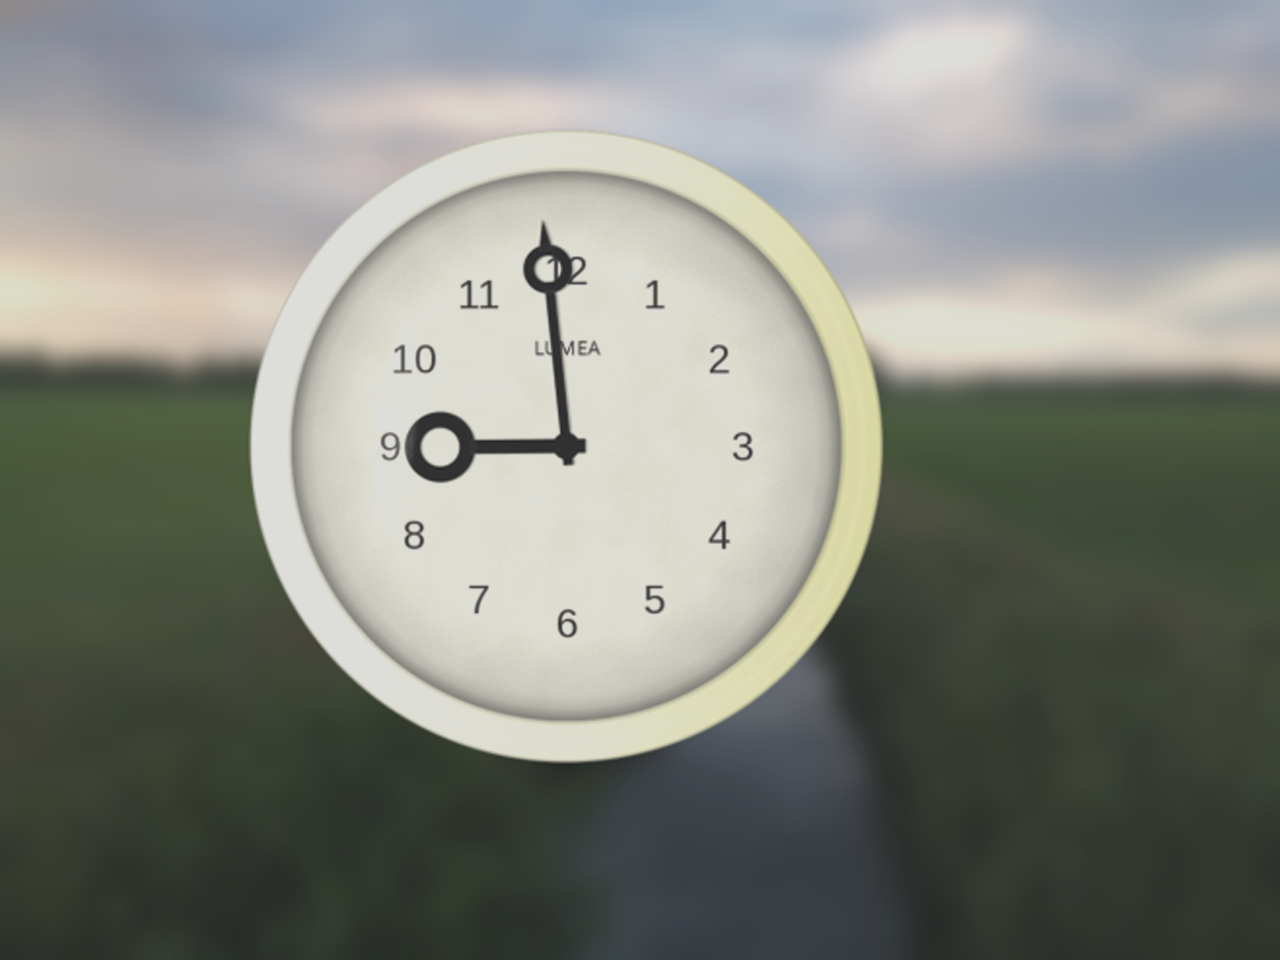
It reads **8:59**
